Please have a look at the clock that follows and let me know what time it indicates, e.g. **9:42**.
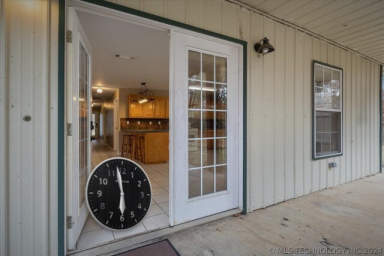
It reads **5:58**
